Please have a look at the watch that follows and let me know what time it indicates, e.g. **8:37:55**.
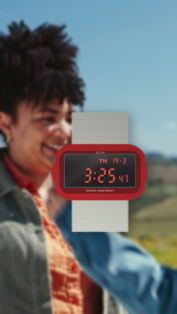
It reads **3:25:47**
